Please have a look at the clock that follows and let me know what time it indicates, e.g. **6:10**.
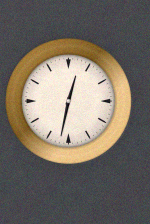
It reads **12:32**
